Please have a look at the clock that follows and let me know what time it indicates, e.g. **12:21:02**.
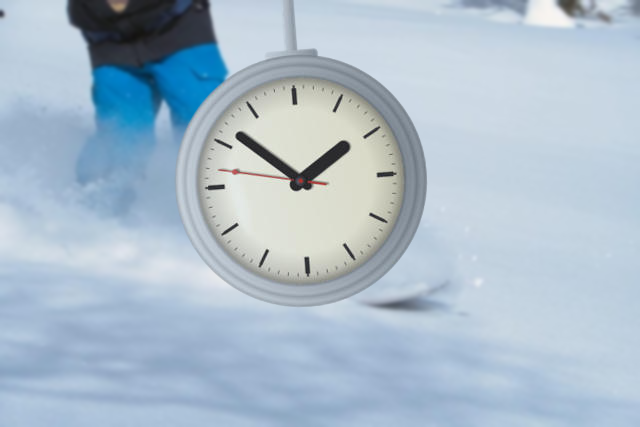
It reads **1:51:47**
